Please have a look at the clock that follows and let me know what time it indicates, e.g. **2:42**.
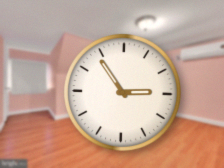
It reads **2:54**
